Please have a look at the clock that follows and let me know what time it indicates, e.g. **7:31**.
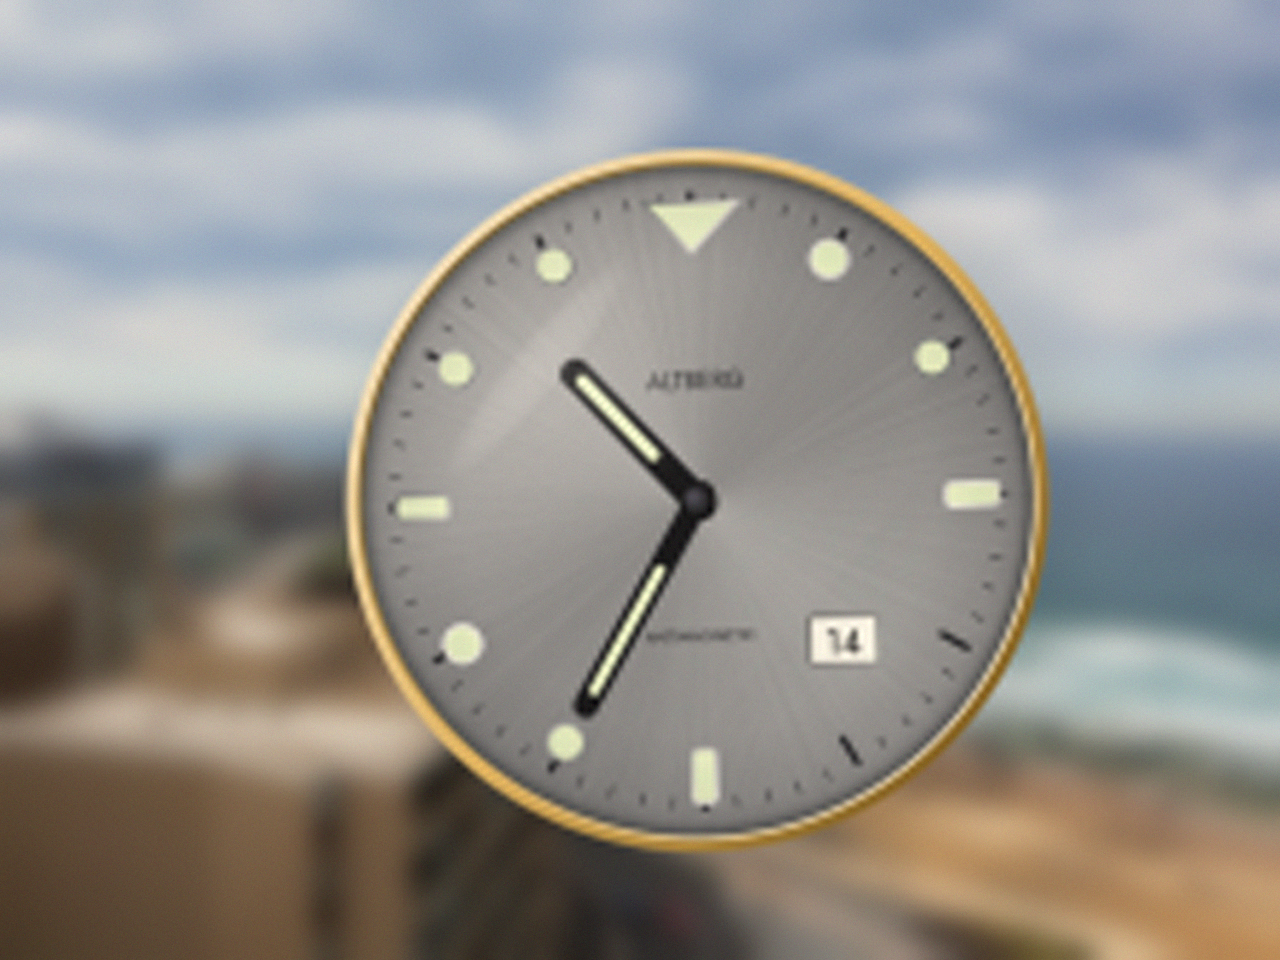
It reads **10:35**
